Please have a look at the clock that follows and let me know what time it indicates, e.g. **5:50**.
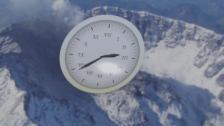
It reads **2:39**
